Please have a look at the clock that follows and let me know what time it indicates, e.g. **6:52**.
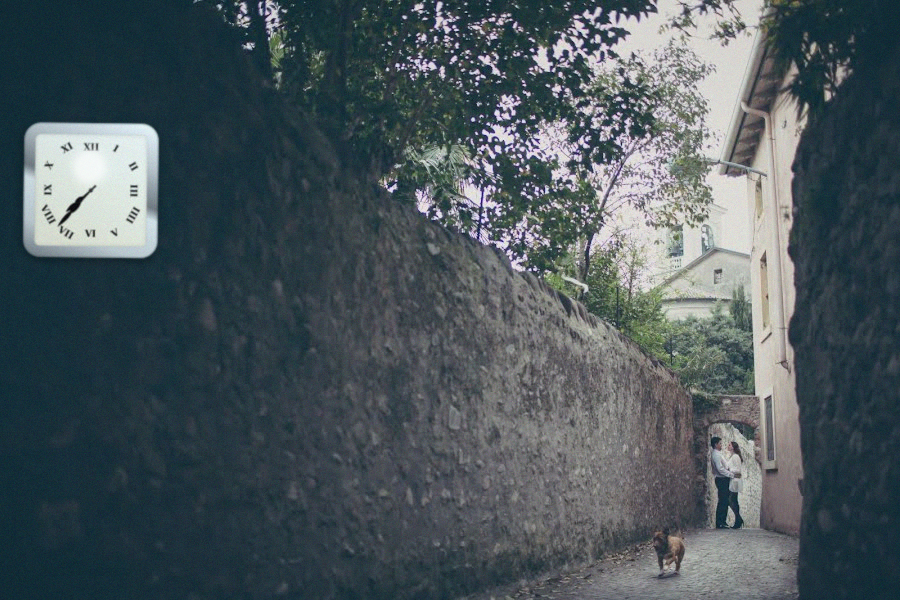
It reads **7:37**
